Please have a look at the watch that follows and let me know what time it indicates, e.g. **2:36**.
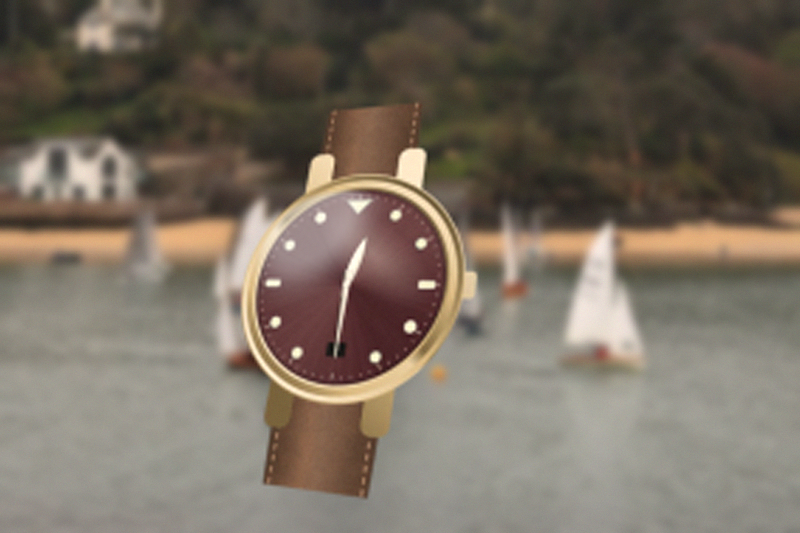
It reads **12:30**
